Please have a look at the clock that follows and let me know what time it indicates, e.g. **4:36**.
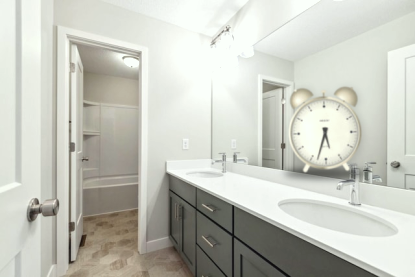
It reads **5:33**
